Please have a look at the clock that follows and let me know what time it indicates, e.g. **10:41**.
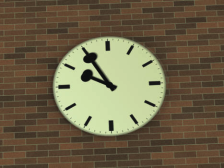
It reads **9:55**
